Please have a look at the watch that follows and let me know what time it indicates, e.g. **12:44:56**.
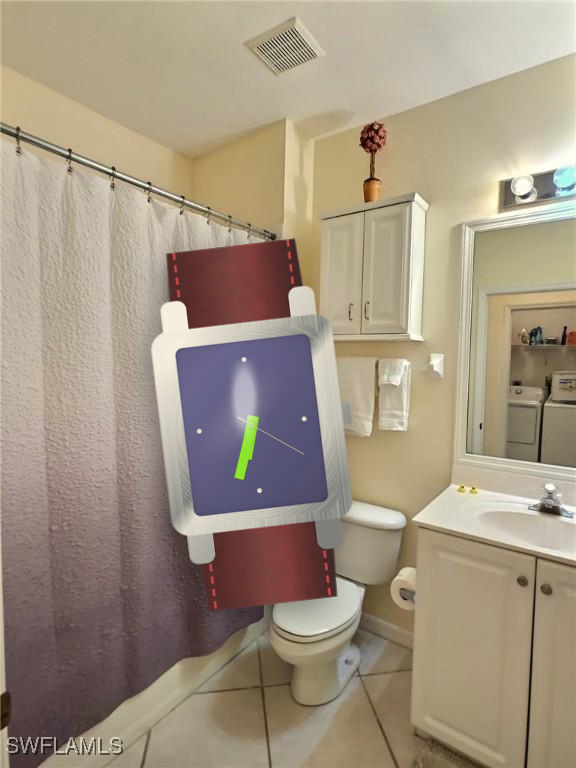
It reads **6:33:21**
